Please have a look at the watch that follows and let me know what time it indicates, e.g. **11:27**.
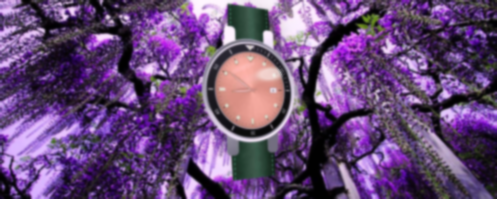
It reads **8:51**
